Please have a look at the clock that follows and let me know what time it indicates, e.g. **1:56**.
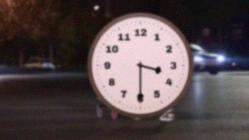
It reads **3:30**
